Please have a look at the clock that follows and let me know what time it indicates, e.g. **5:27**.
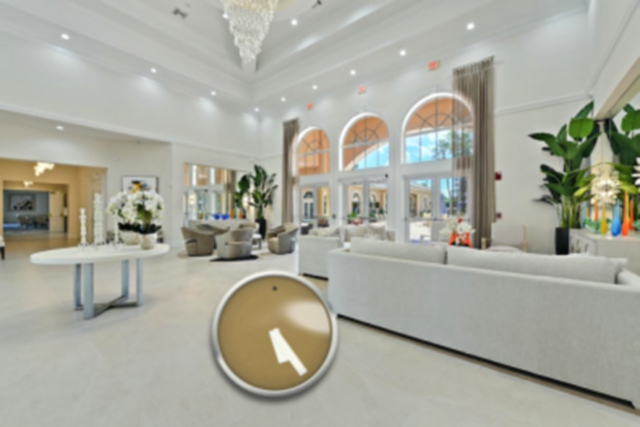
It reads **5:24**
